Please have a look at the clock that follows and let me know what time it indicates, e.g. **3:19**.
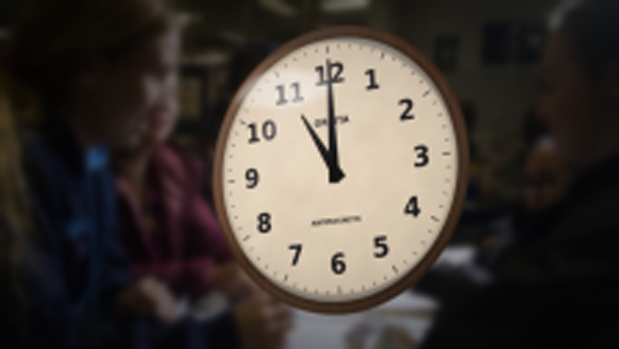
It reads **11:00**
